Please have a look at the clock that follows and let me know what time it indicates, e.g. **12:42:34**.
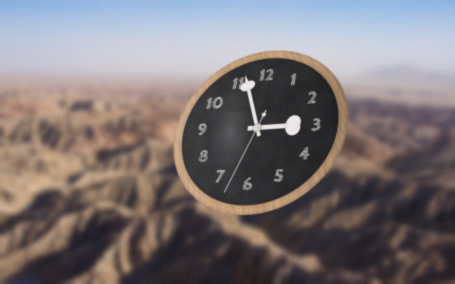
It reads **2:56:33**
